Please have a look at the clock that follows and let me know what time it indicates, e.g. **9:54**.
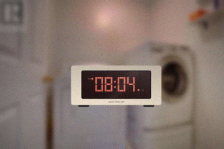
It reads **8:04**
